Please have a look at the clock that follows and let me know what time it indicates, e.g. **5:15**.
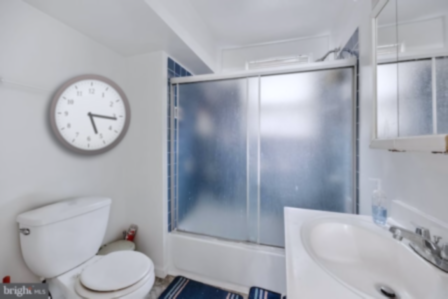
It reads **5:16**
